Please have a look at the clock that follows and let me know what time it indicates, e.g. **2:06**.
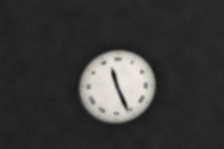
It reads **11:26**
